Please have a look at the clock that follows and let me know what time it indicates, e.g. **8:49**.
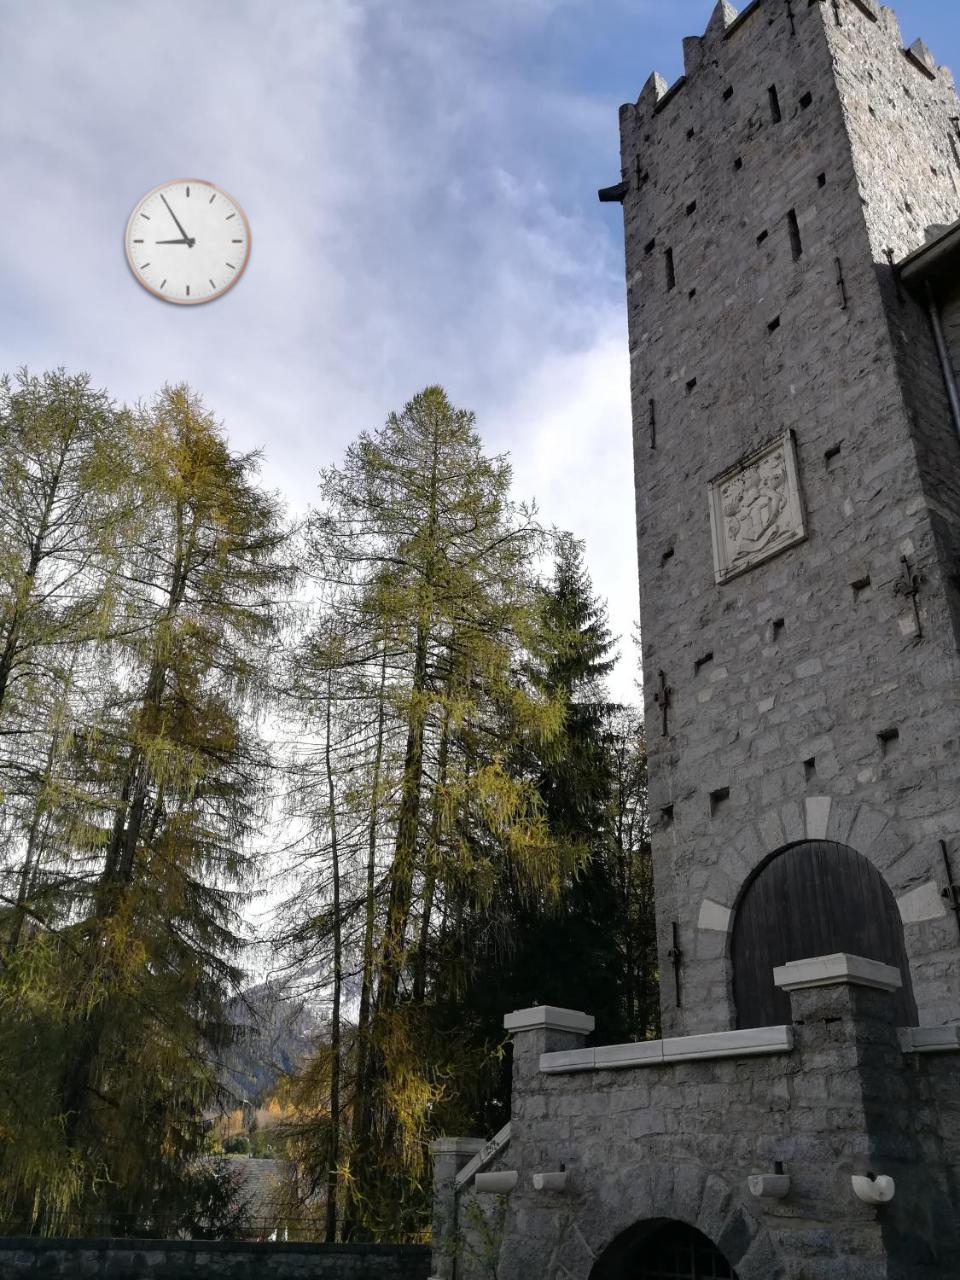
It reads **8:55**
